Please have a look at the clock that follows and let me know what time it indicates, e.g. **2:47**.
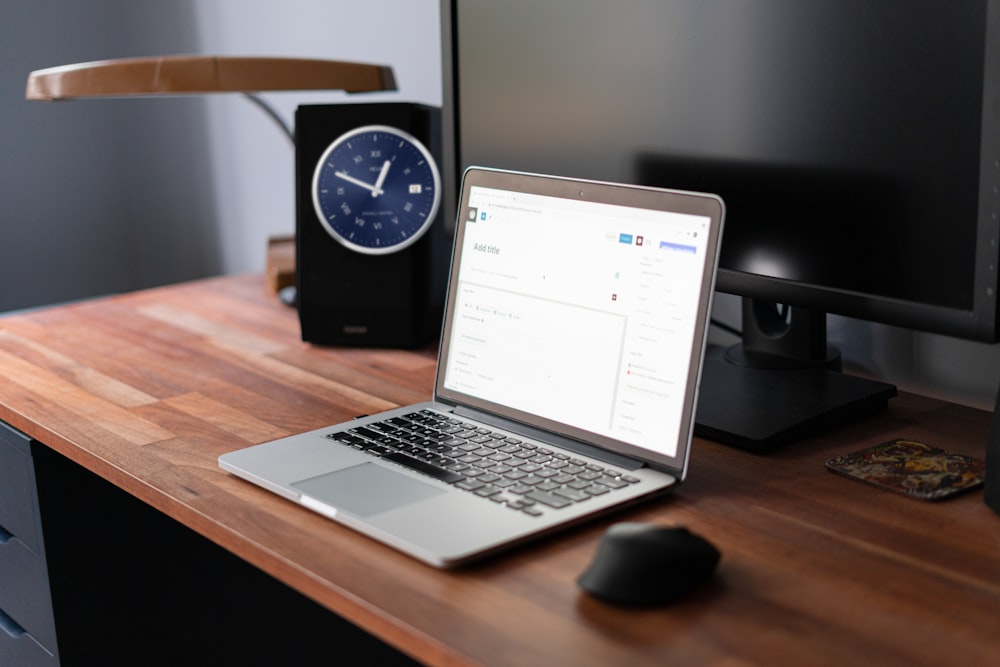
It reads **12:49**
